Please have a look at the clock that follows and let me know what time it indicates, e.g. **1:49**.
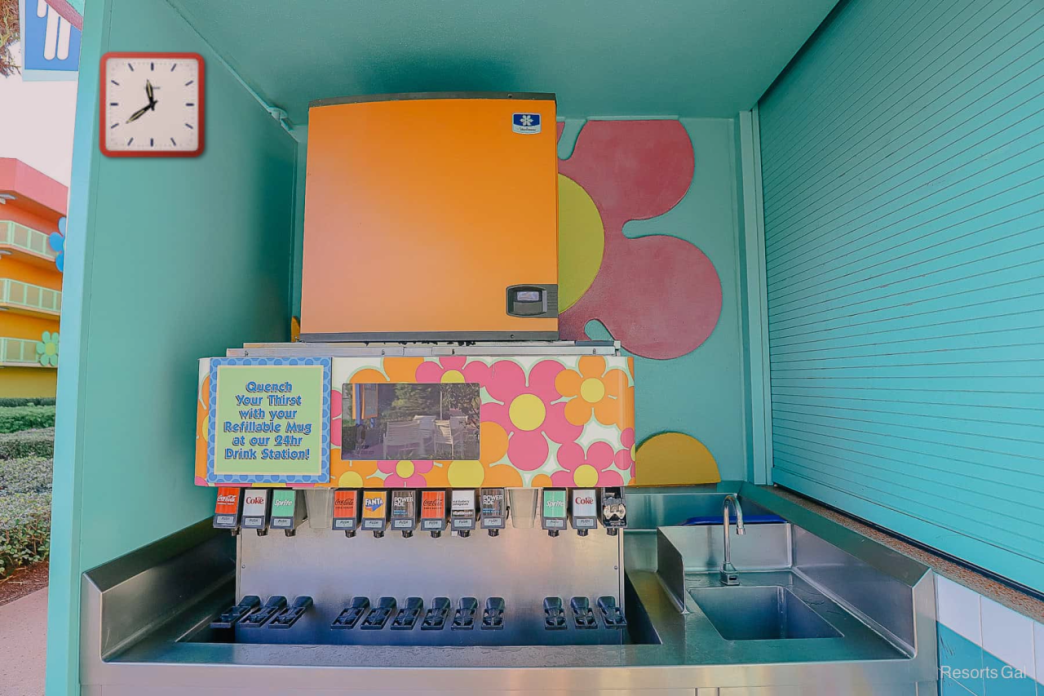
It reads **11:39**
